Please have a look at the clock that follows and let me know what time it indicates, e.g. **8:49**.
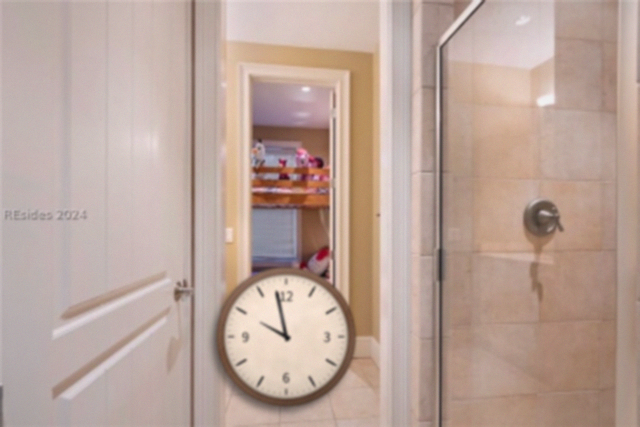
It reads **9:58**
